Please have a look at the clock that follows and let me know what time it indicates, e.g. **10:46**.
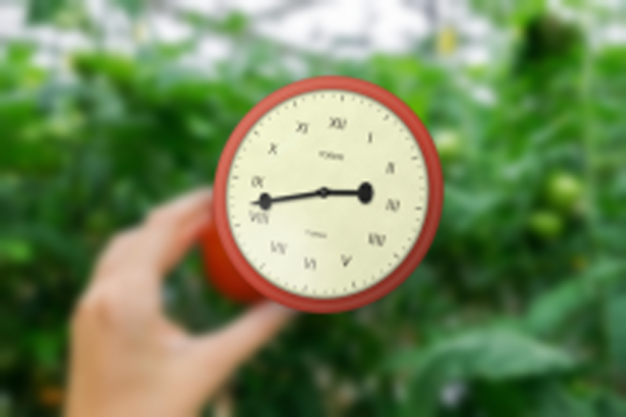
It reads **2:42**
